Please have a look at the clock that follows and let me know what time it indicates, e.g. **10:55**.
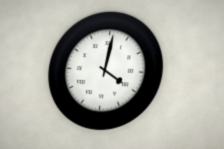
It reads **4:01**
